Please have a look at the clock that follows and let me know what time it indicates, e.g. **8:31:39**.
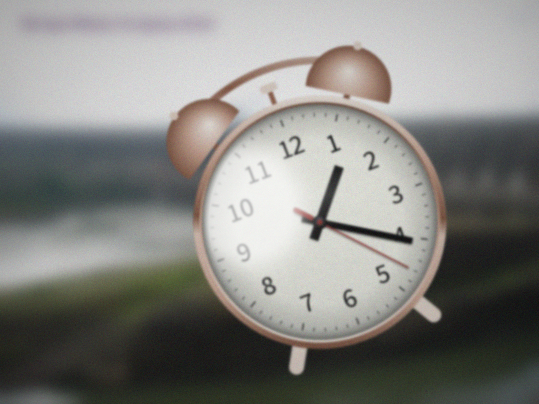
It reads **1:20:23**
